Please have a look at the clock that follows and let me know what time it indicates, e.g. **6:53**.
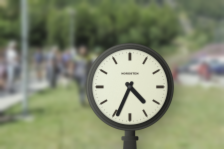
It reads **4:34**
